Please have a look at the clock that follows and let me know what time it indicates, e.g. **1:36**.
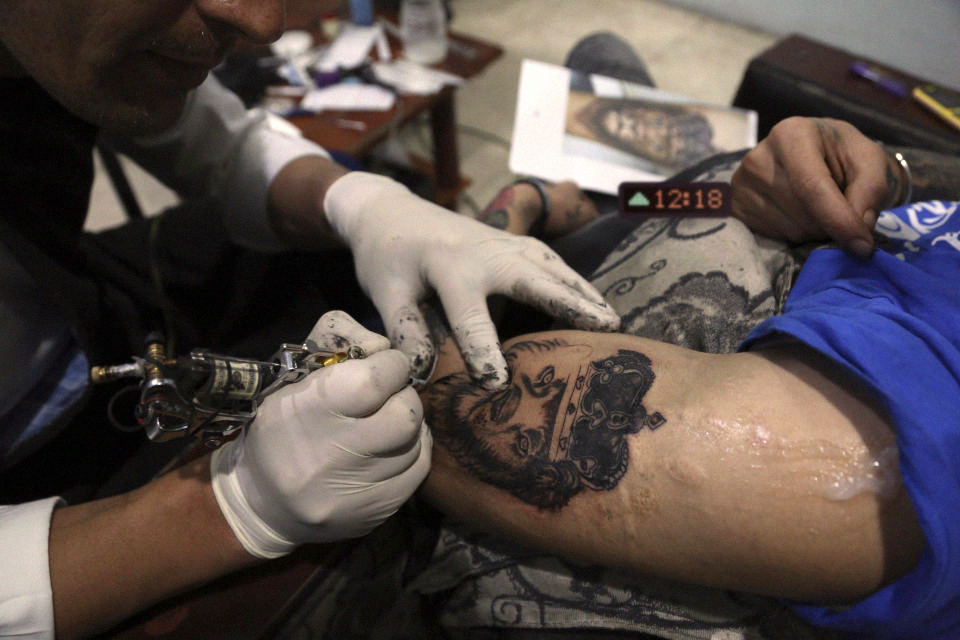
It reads **12:18**
